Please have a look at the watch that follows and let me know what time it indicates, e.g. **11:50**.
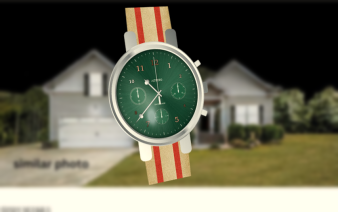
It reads **10:38**
